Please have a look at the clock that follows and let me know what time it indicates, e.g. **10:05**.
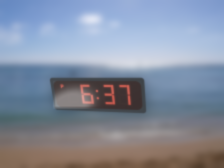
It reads **6:37**
